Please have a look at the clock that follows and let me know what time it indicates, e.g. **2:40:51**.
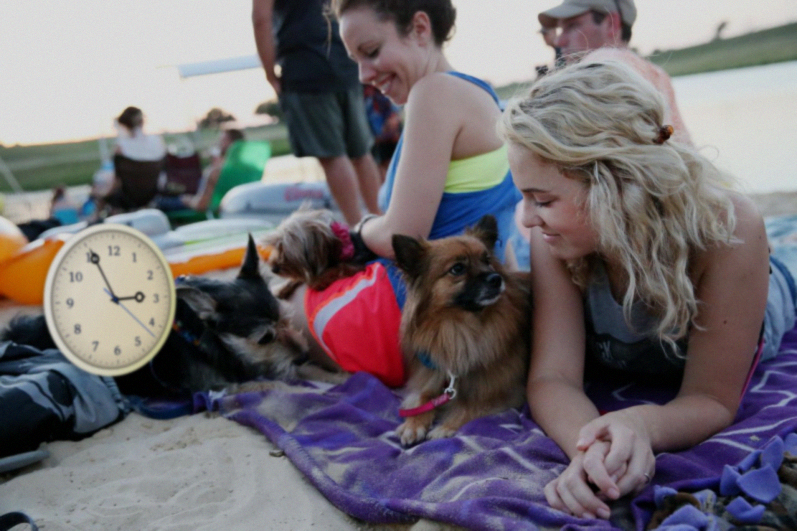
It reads **2:55:22**
